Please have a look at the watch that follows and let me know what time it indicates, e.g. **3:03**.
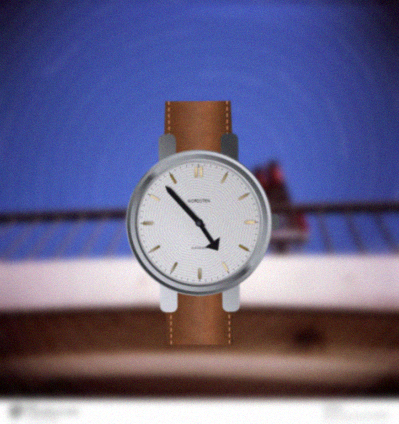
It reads **4:53**
